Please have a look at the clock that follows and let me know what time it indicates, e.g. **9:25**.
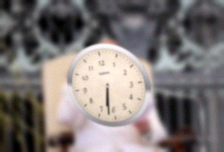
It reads **6:32**
